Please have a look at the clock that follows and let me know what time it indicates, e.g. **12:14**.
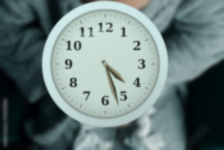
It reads **4:27**
